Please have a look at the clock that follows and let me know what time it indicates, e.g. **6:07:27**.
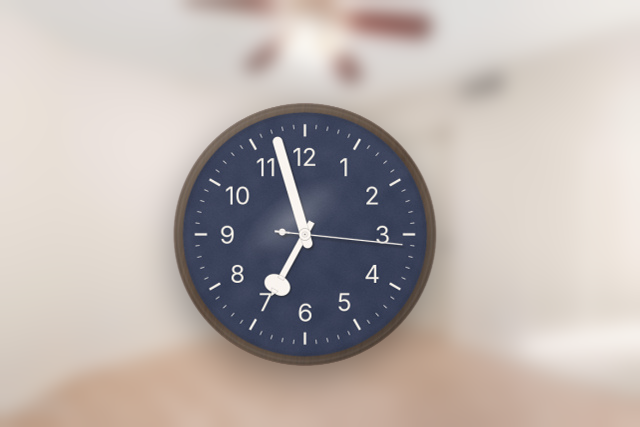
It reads **6:57:16**
